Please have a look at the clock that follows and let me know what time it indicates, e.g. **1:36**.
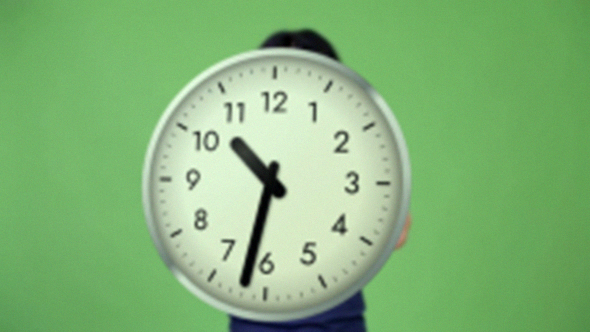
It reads **10:32**
